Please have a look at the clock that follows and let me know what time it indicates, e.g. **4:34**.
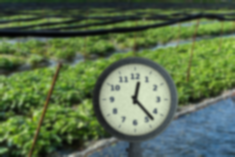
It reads **12:23**
